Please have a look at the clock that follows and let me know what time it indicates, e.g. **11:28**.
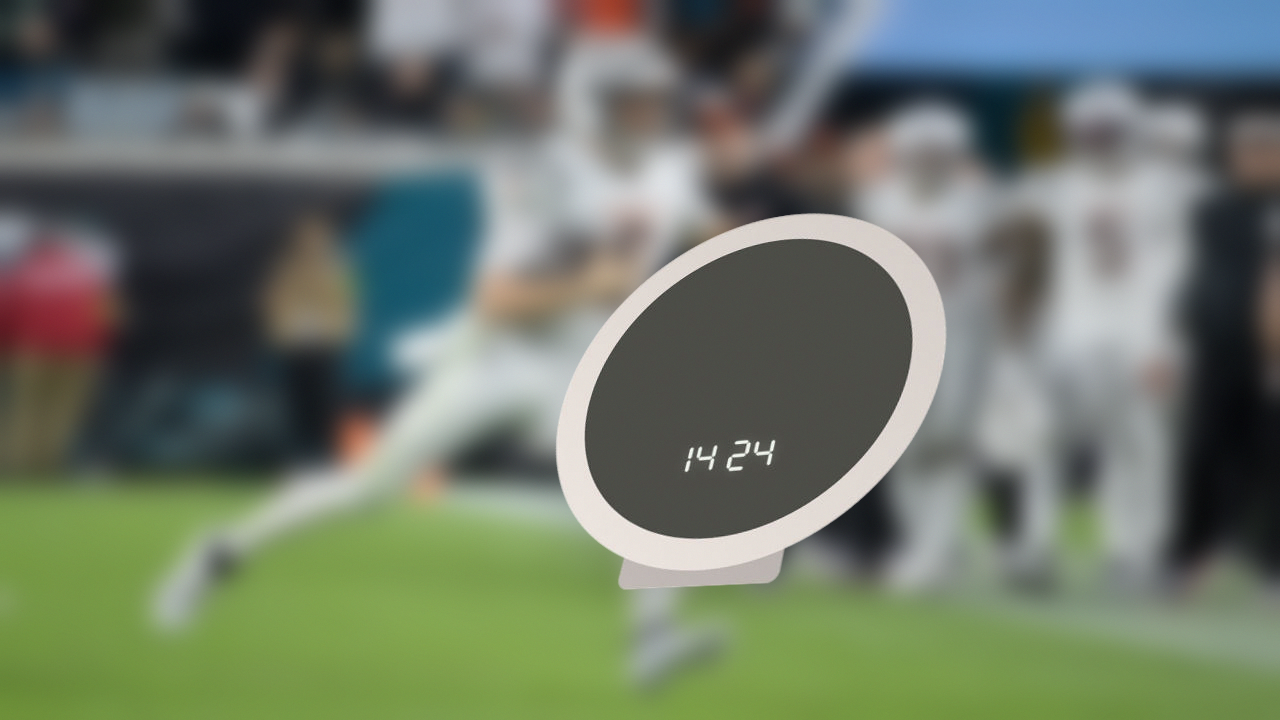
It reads **14:24**
